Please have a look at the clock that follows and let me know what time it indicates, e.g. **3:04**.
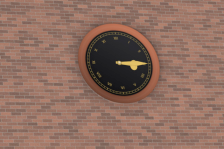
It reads **3:15**
